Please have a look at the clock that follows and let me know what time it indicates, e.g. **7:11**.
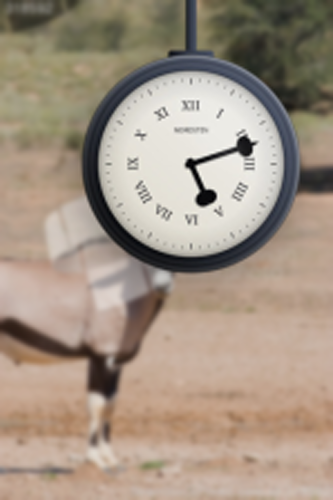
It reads **5:12**
